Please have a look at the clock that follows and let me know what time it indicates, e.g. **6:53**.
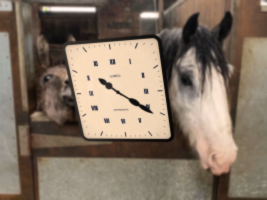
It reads **10:21**
